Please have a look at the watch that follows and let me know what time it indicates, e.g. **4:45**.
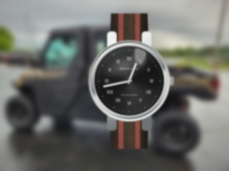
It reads **12:43**
